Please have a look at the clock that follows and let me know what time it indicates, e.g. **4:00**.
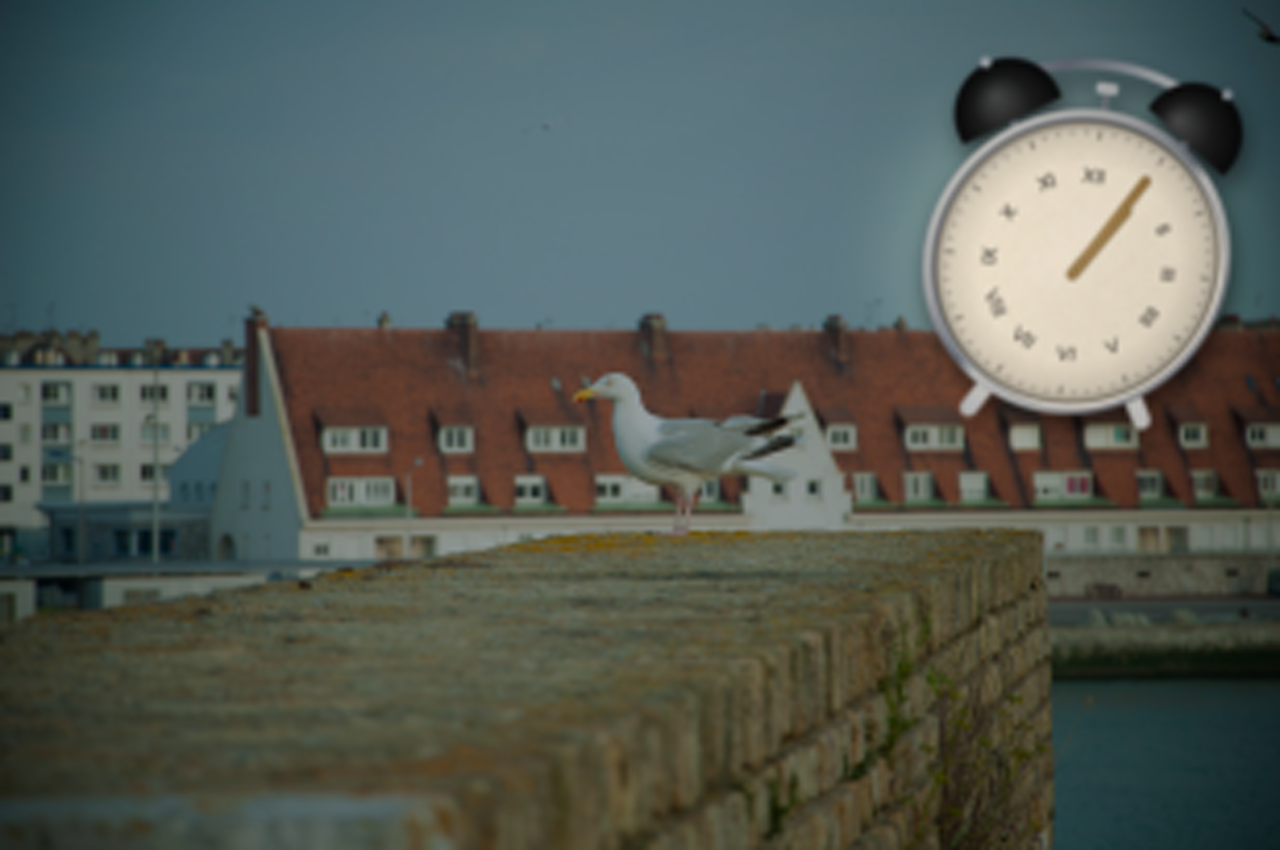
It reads **1:05**
